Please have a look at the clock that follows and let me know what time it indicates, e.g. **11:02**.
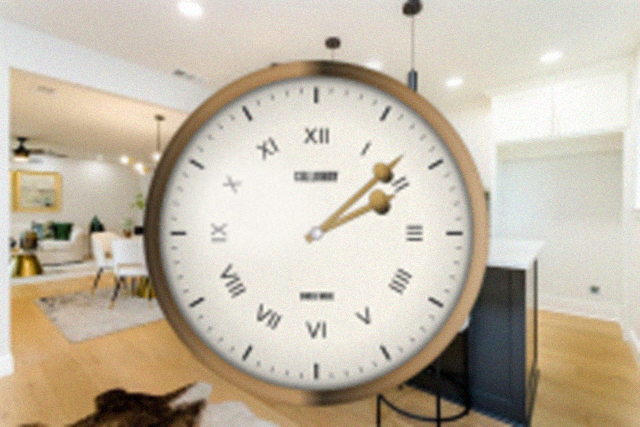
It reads **2:08**
